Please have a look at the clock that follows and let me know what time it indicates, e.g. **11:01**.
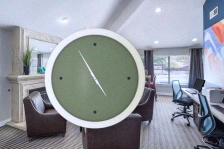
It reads **4:55**
